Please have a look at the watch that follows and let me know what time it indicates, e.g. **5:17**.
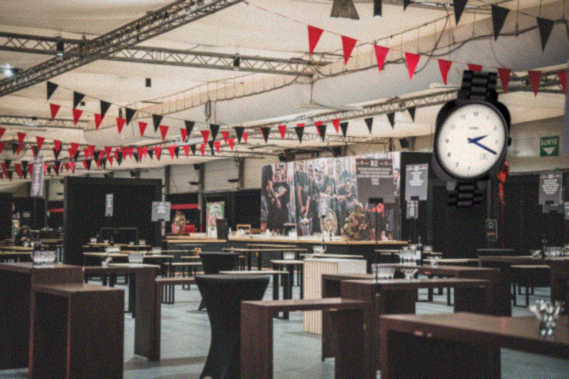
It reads **2:19**
